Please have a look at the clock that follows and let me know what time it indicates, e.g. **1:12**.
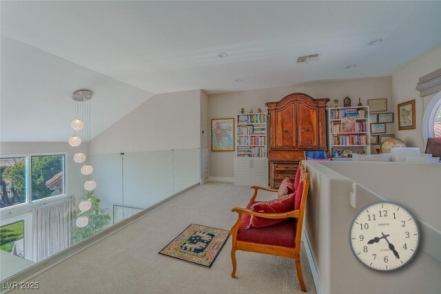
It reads **8:25**
